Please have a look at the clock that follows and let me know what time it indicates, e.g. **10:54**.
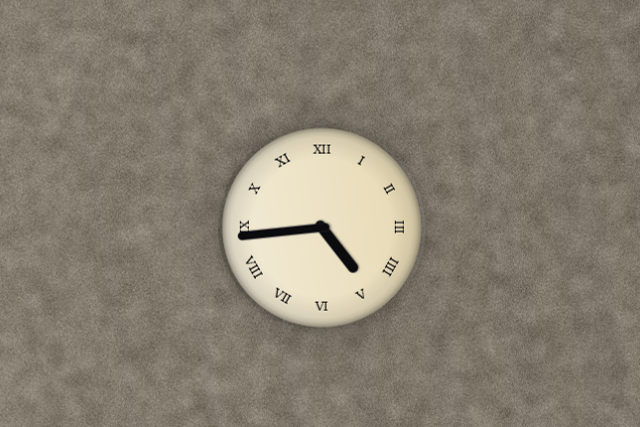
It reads **4:44**
